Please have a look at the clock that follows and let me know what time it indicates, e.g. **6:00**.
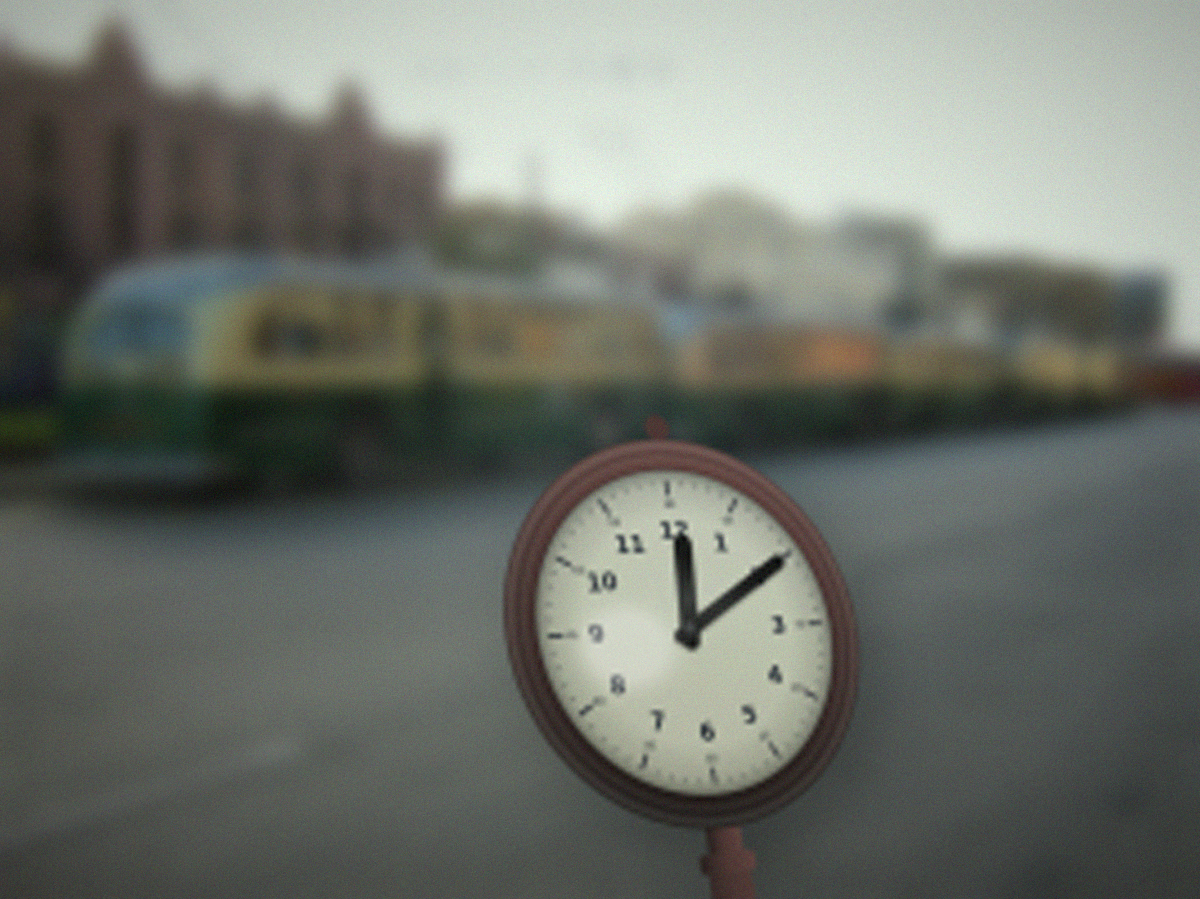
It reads **12:10**
